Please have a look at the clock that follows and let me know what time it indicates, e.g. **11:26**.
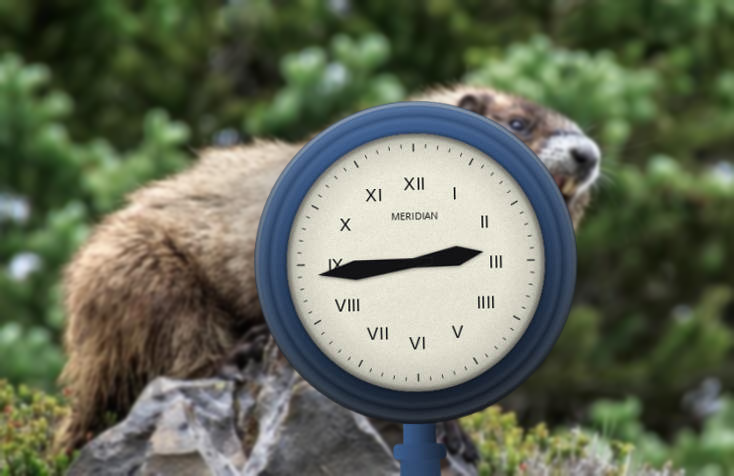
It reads **2:44**
